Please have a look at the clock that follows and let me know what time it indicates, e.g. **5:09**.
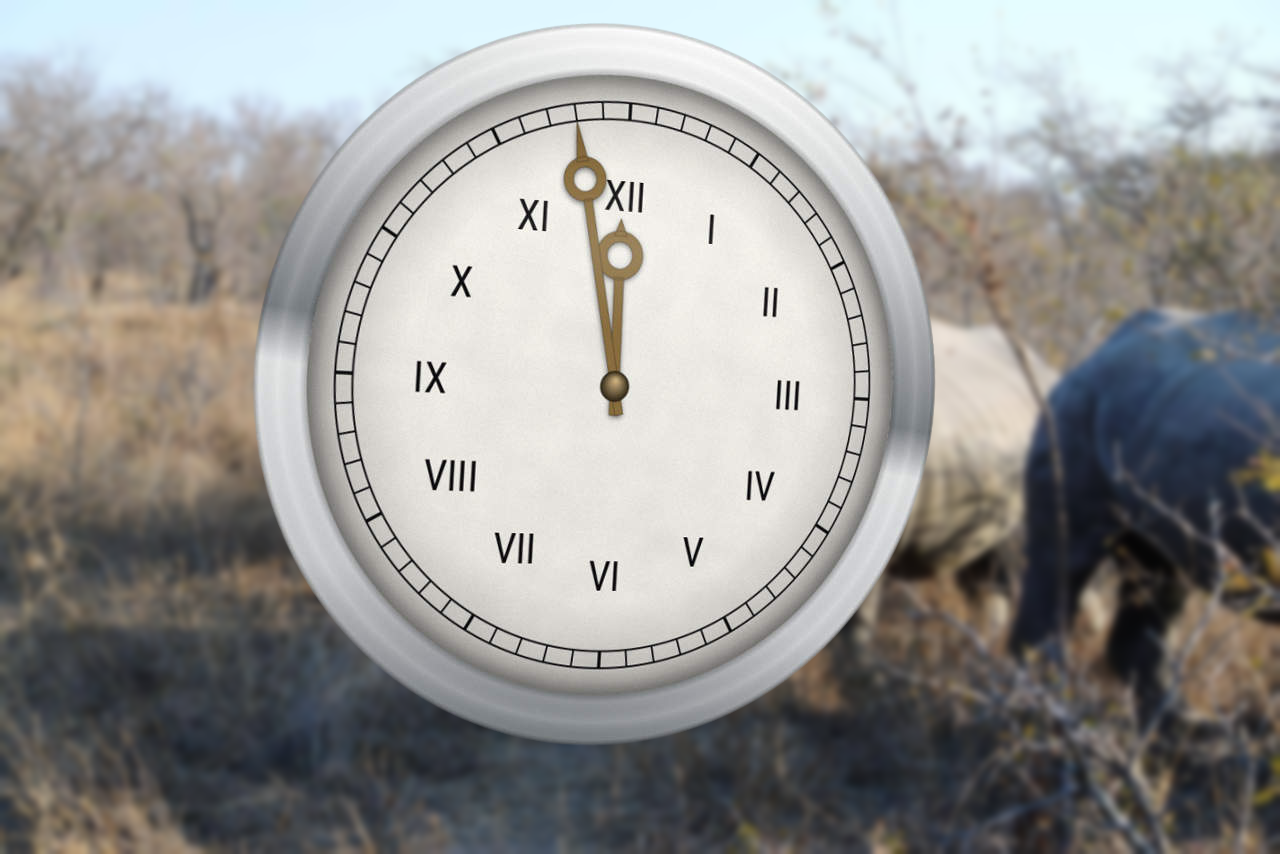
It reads **11:58**
